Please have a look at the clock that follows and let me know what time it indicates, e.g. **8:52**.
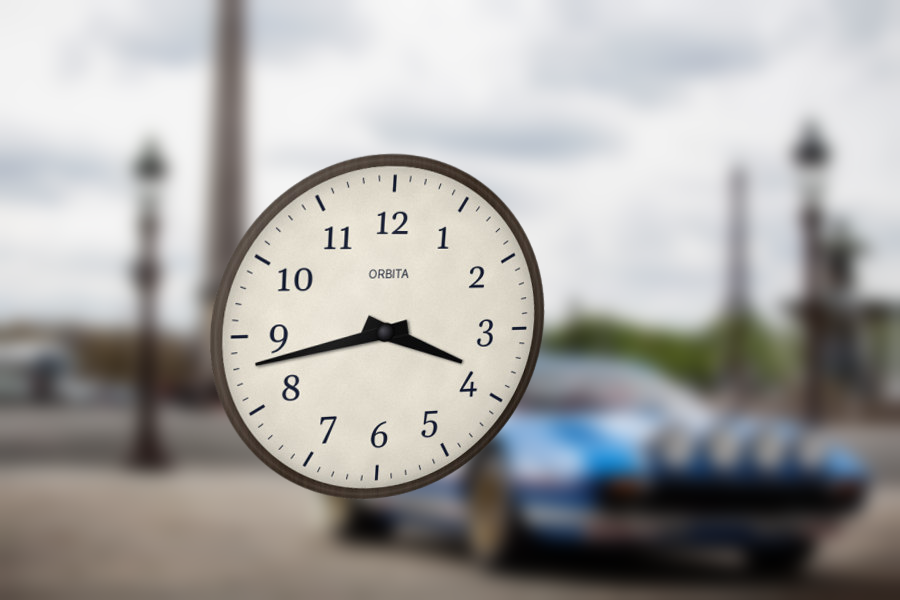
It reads **3:43**
